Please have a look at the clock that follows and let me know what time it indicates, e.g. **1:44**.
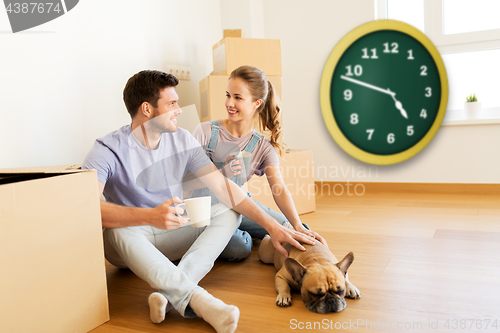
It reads **4:48**
